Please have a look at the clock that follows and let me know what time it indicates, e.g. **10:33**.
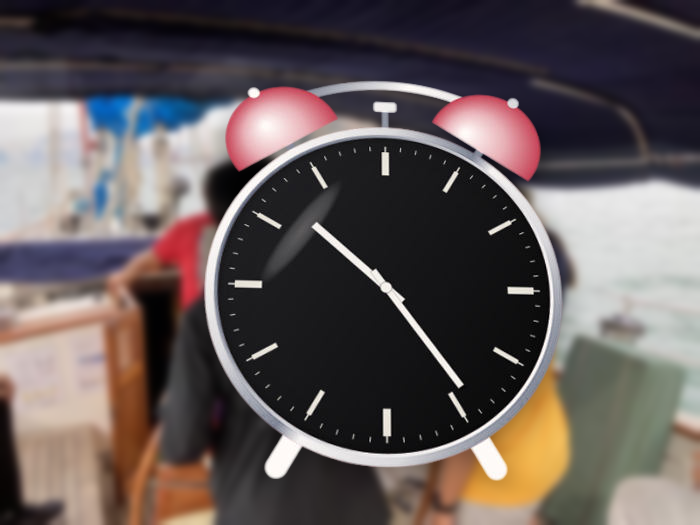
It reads **10:24**
